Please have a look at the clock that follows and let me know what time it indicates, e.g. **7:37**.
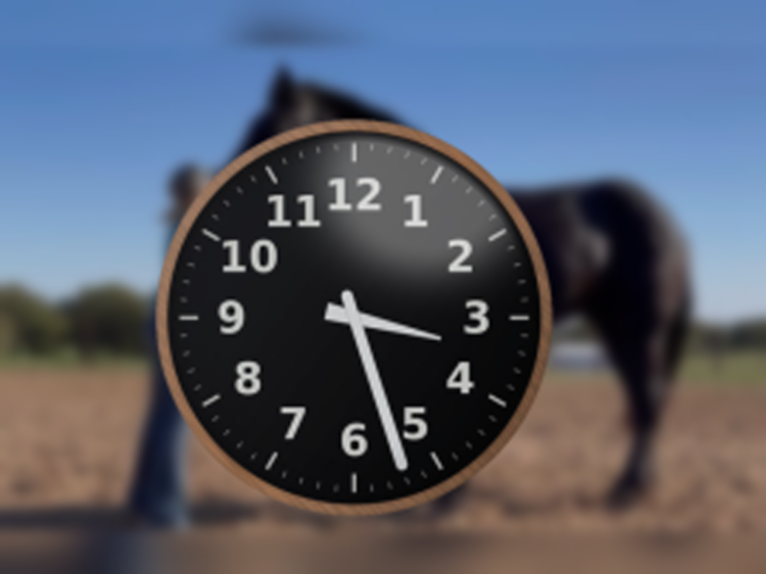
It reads **3:27**
